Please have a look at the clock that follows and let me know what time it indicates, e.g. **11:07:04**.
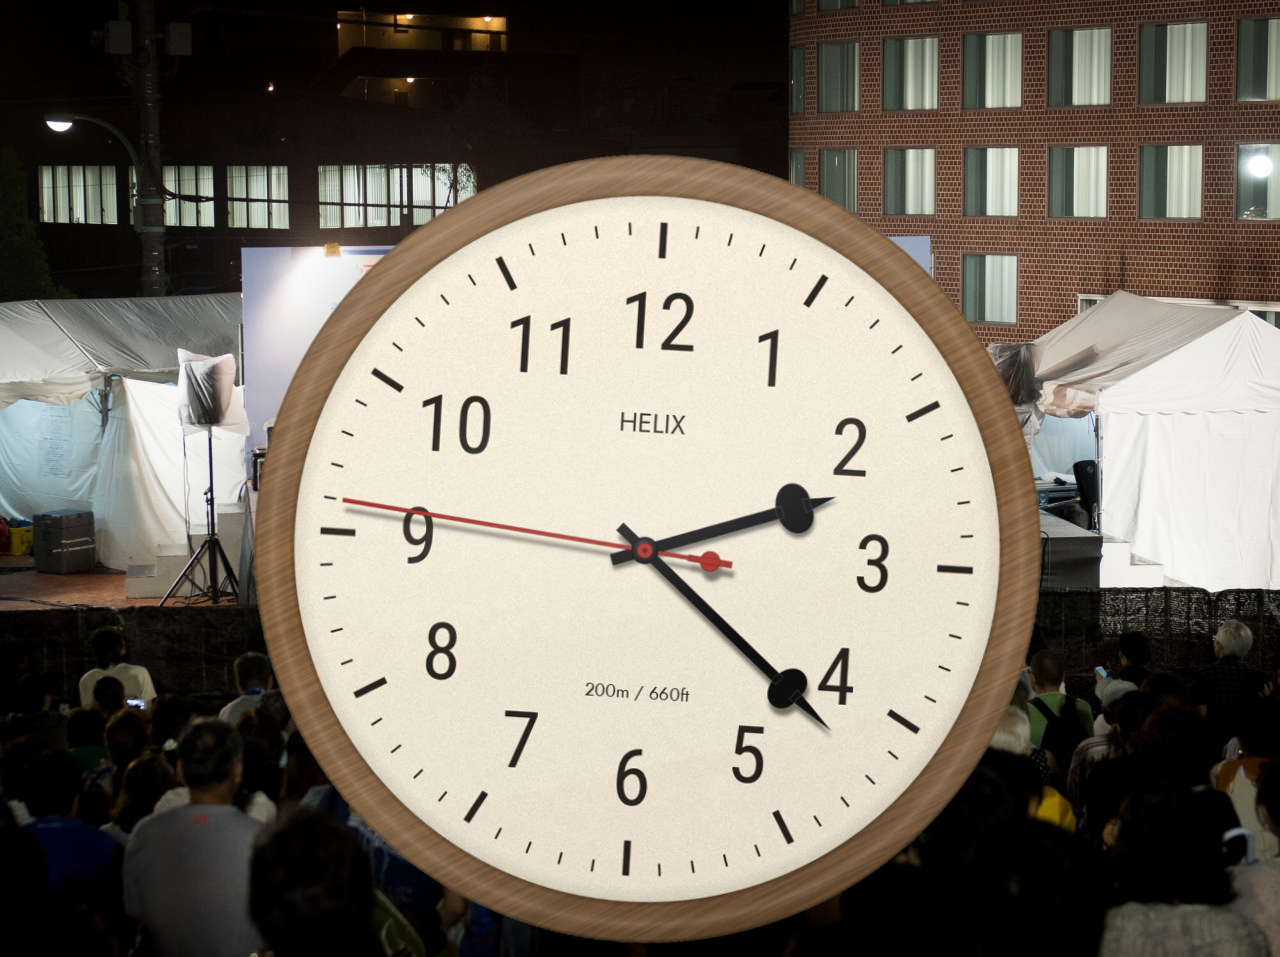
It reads **2:21:46**
